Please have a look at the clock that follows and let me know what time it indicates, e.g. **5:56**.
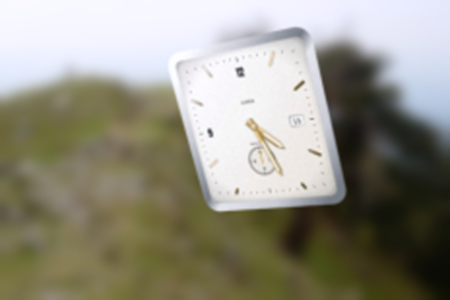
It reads **4:27**
